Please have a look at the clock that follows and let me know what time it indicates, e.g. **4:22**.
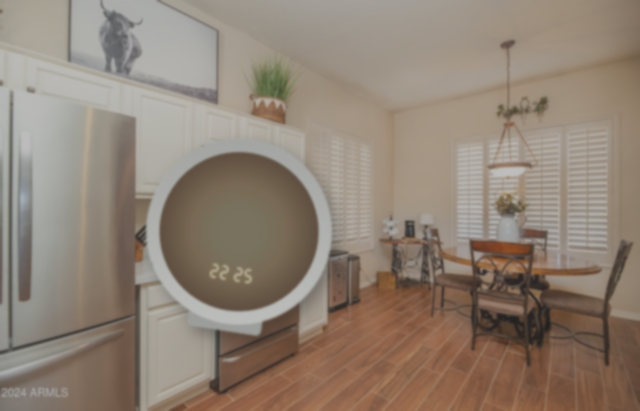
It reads **22:25**
